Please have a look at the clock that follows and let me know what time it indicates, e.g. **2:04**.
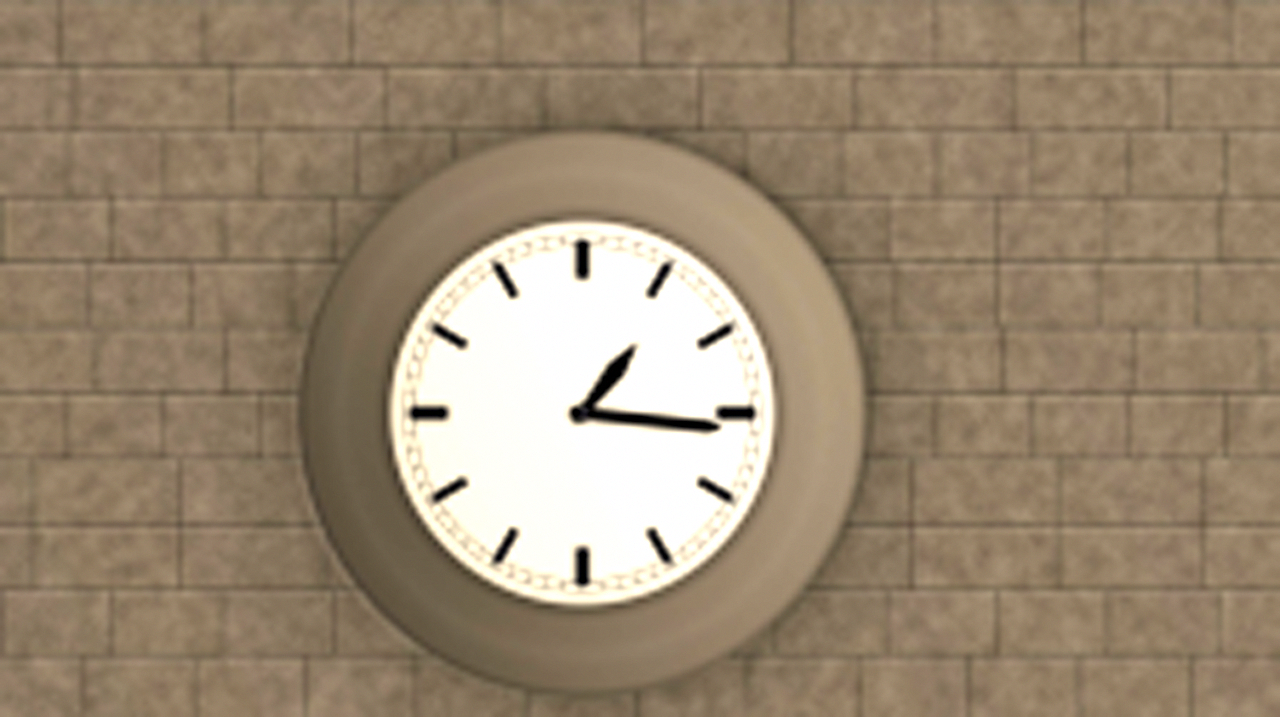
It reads **1:16**
